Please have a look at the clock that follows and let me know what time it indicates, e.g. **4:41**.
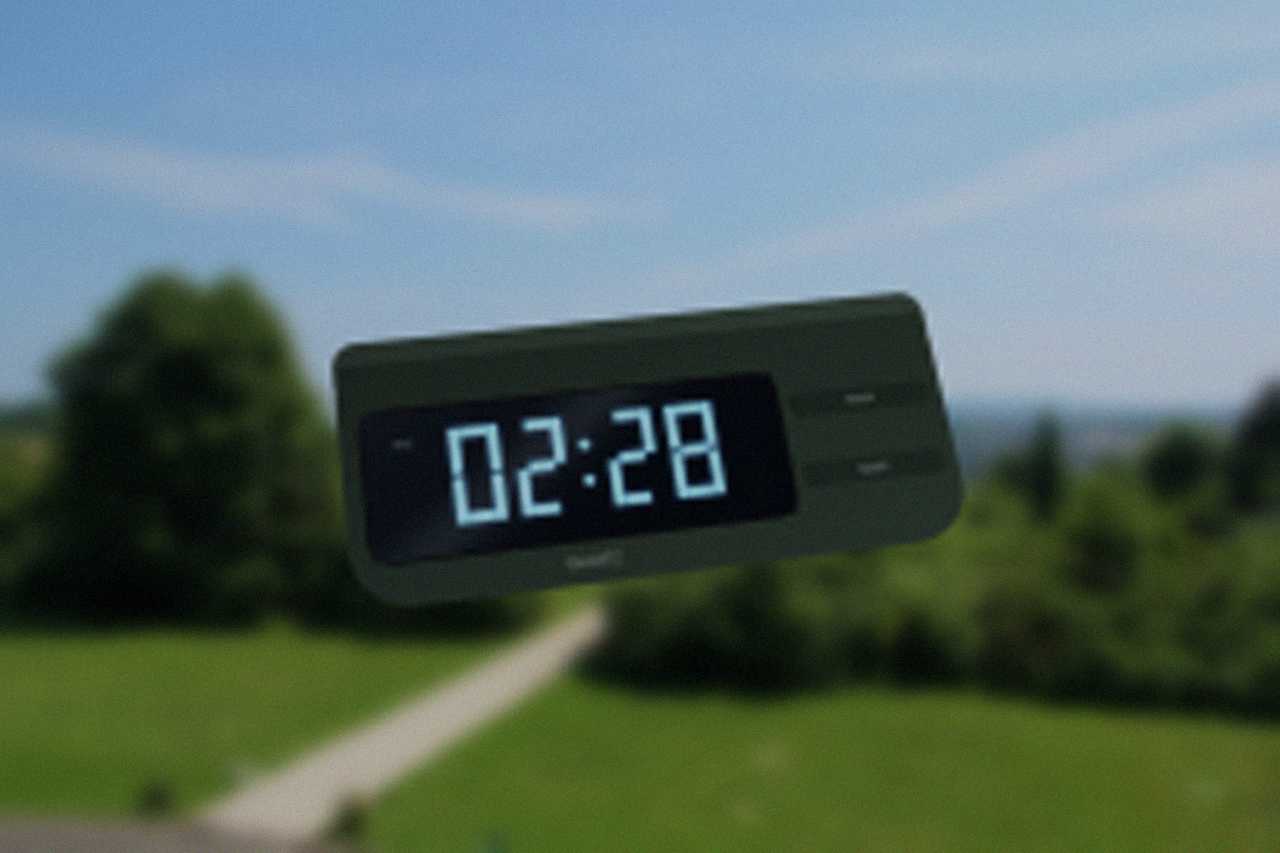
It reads **2:28**
